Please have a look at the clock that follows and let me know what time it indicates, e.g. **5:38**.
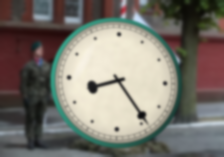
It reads **8:24**
